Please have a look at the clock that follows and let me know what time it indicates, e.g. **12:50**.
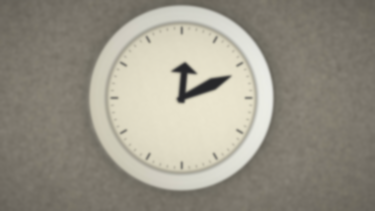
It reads **12:11**
